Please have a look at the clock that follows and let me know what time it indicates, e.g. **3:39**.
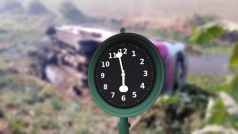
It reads **5:58**
